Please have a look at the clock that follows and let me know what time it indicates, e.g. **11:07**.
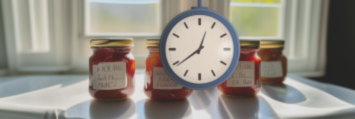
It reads **12:39**
